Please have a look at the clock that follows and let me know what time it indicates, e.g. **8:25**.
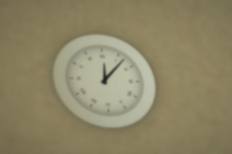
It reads **12:07**
